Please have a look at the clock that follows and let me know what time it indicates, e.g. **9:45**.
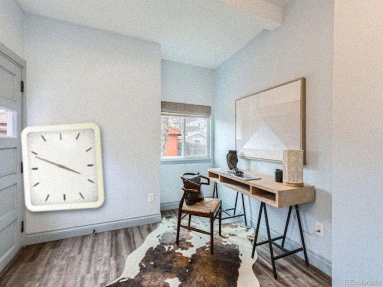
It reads **3:49**
